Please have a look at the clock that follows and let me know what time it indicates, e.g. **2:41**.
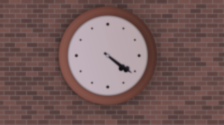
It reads **4:21**
